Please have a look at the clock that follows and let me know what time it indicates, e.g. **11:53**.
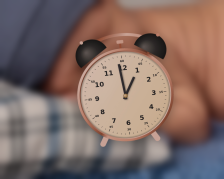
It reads **12:59**
